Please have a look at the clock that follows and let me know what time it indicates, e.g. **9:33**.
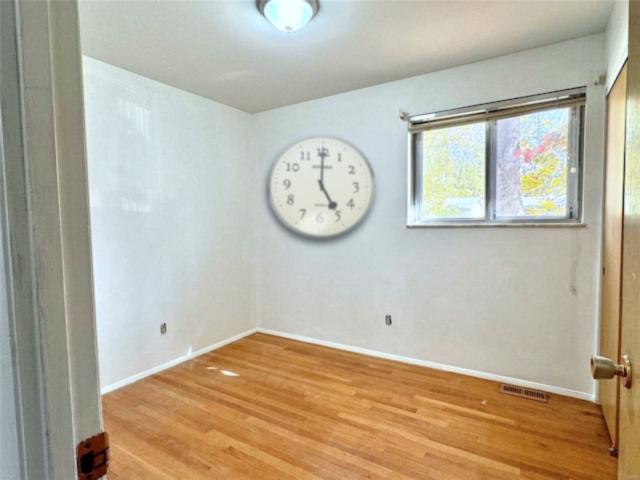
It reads **5:00**
